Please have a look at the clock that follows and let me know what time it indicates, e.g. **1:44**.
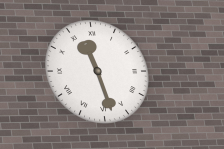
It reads **11:28**
